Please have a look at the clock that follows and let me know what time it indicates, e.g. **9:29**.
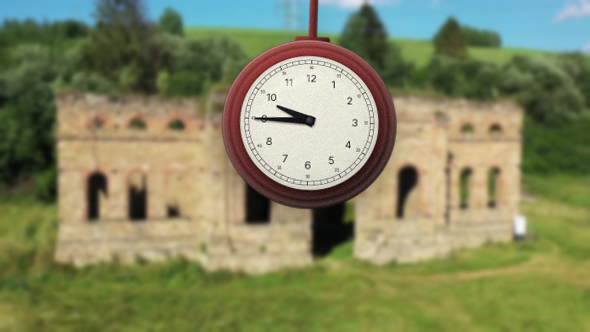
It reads **9:45**
